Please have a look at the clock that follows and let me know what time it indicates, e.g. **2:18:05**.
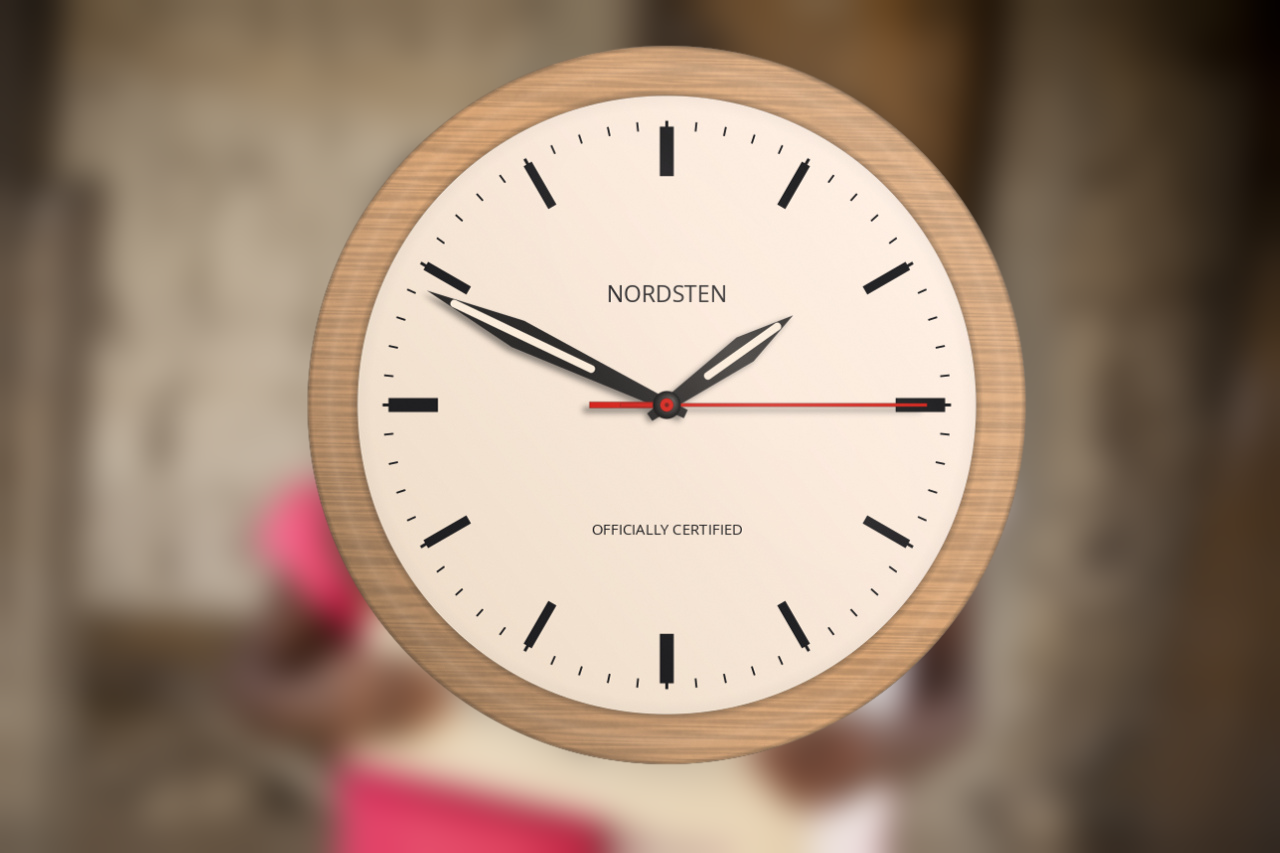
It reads **1:49:15**
